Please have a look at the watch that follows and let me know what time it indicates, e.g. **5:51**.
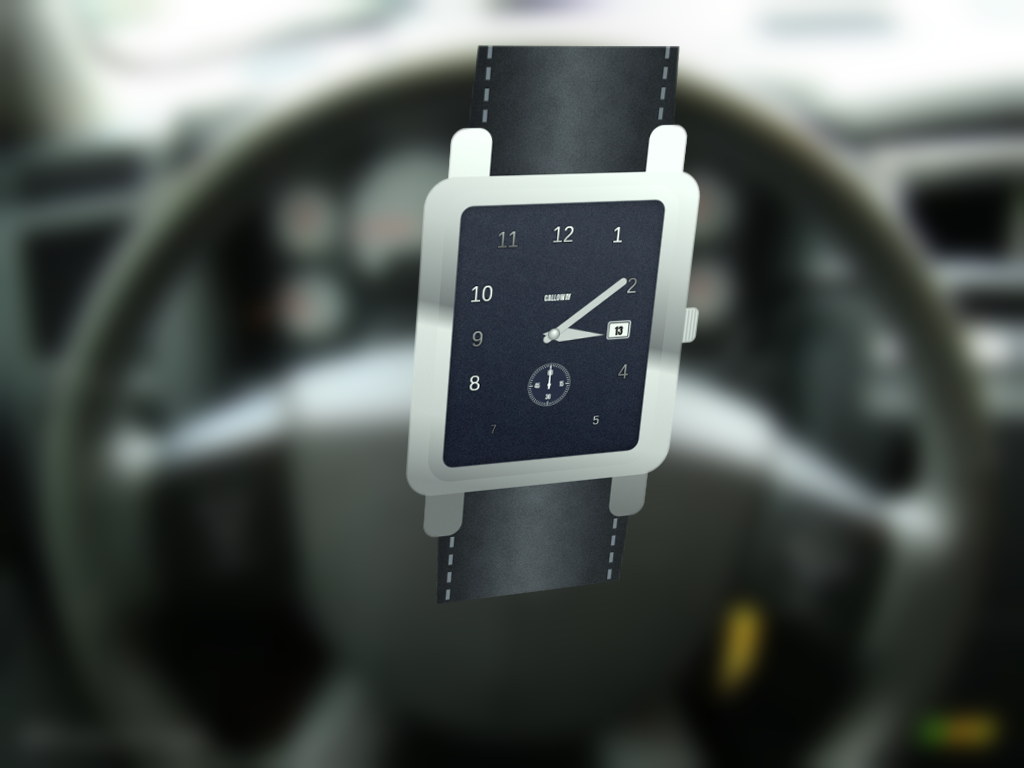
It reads **3:09**
